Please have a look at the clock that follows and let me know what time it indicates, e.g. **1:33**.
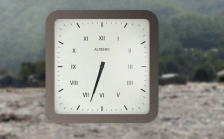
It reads **6:33**
